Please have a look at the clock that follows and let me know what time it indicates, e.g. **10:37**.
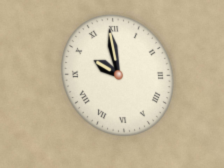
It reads **9:59**
